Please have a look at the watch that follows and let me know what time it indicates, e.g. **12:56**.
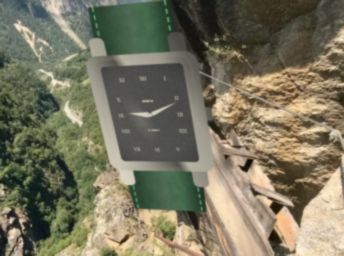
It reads **9:11**
